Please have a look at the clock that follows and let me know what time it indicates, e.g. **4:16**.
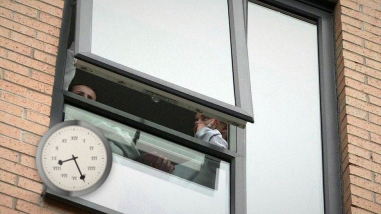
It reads **8:26**
